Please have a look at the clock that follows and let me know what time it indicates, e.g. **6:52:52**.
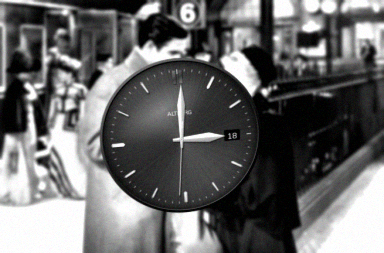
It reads **3:00:31**
